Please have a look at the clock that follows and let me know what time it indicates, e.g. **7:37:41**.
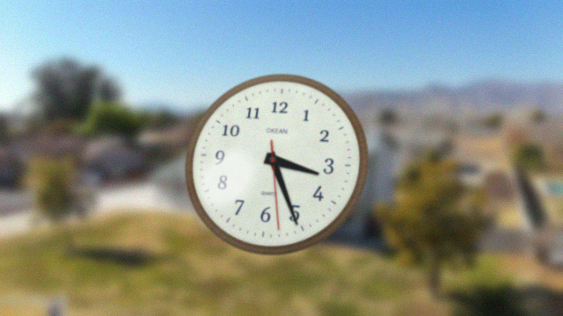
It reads **3:25:28**
